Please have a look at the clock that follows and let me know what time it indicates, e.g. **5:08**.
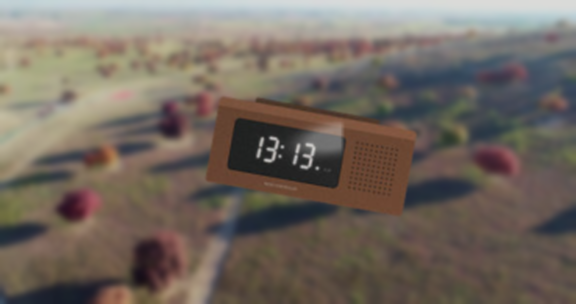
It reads **13:13**
